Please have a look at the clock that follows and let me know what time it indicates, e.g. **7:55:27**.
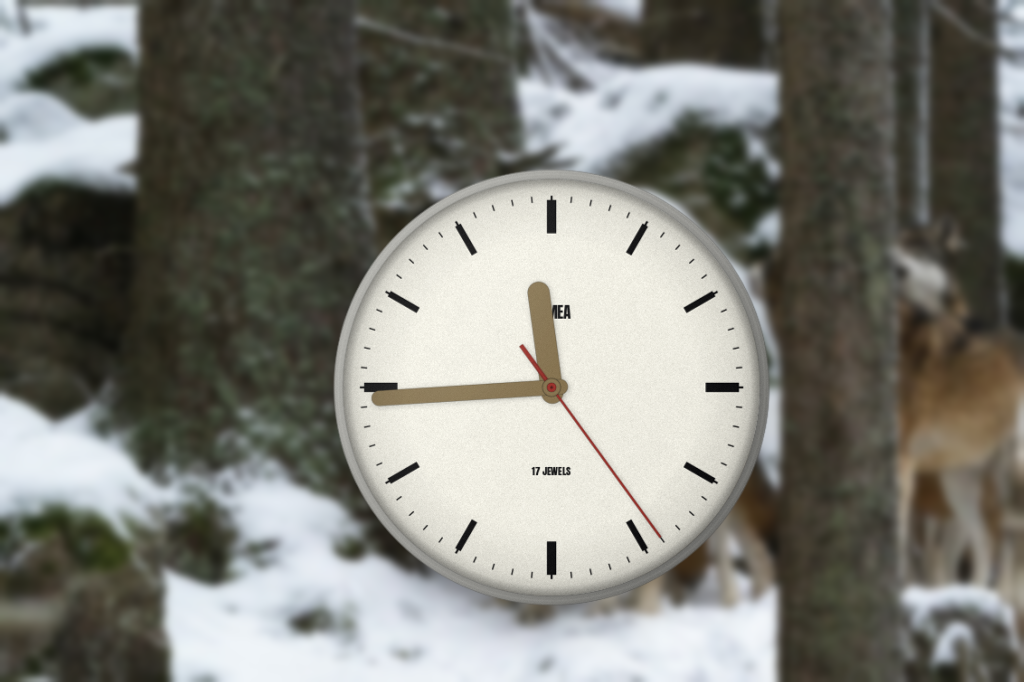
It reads **11:44:24**
